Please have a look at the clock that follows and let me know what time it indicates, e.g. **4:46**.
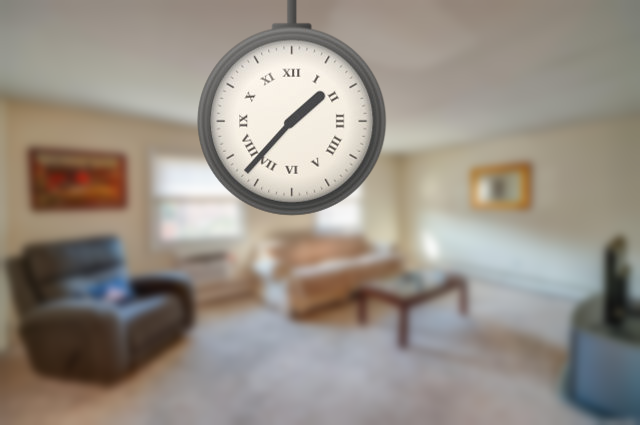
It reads **1:37**
